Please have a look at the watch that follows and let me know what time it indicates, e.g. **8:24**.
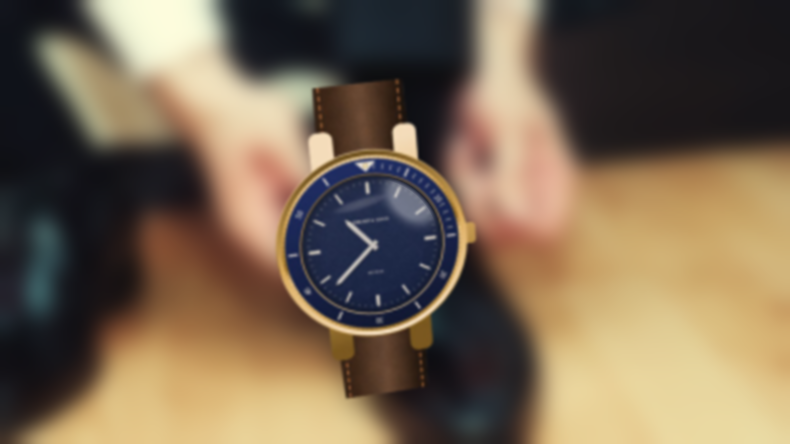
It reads **10:38**
